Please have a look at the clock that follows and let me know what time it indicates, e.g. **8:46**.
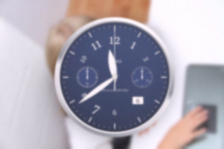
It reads **11:39**
